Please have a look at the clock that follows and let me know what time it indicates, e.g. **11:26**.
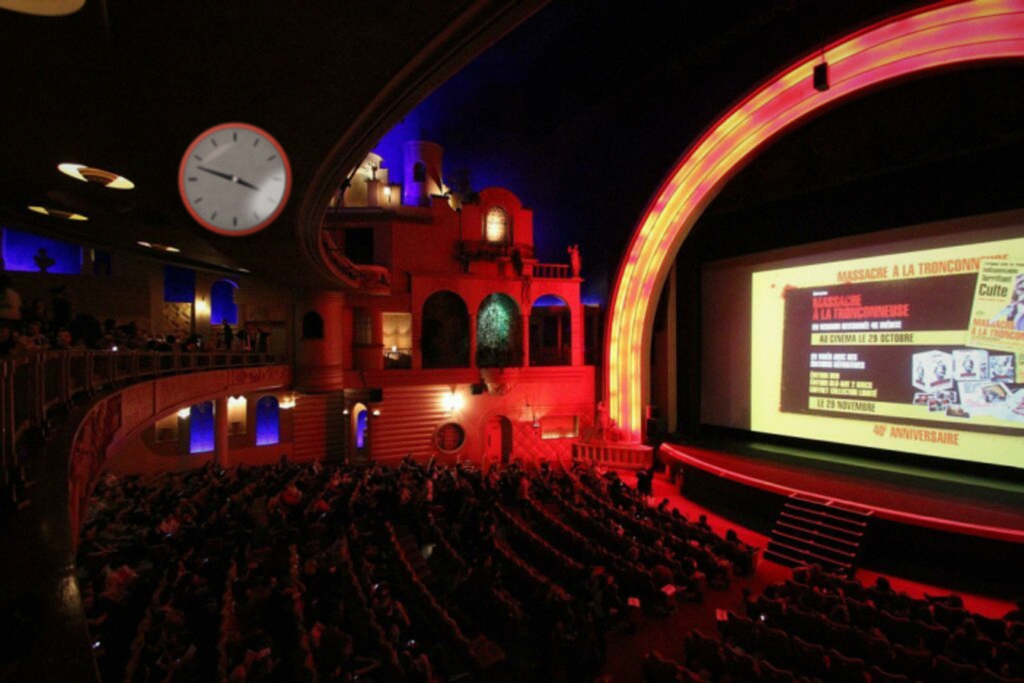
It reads **3:48**
